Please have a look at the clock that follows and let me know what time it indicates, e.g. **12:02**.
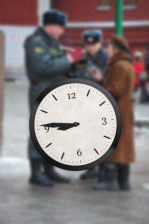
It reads **8:46**
